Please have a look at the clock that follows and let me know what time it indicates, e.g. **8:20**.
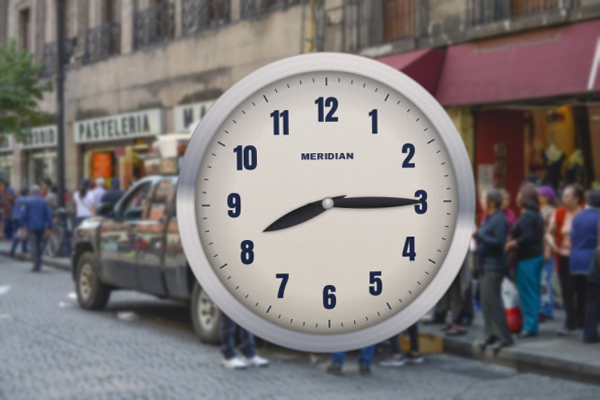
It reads **8:15**
